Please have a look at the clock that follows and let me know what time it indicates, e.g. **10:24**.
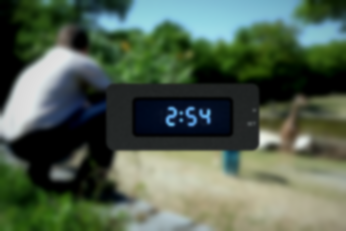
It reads **2:54**
